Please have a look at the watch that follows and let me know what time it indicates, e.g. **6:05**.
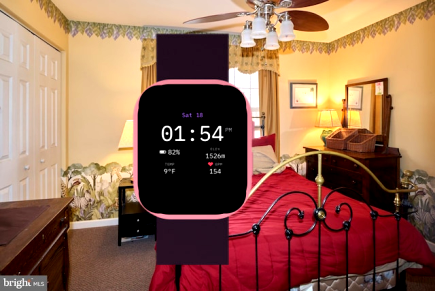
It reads **1:54**
